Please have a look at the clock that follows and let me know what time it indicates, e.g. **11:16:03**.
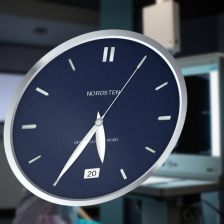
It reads **5:35:05**
